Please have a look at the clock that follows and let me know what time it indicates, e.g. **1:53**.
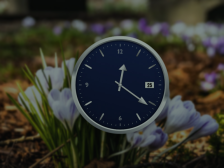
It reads **12:21**
